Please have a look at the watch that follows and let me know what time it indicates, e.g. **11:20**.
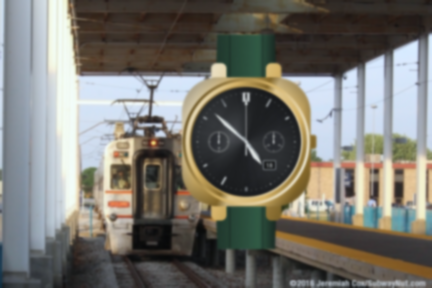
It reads **4:52**
